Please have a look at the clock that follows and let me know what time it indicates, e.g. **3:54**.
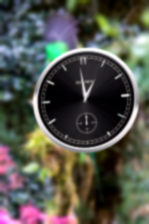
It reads **12:59**
